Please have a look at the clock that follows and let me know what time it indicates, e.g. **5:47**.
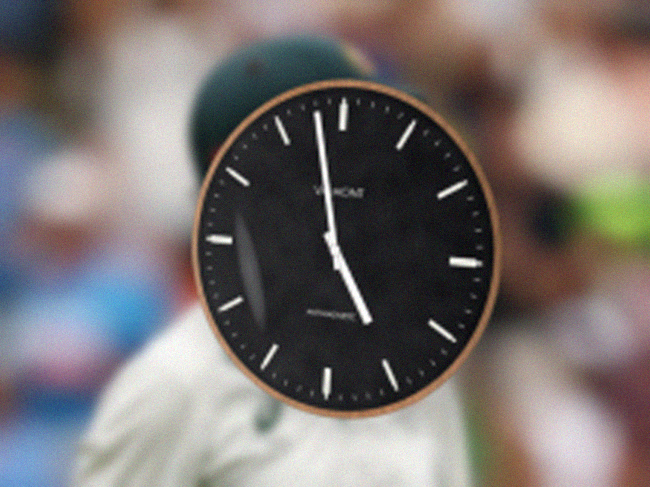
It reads **4:58**
